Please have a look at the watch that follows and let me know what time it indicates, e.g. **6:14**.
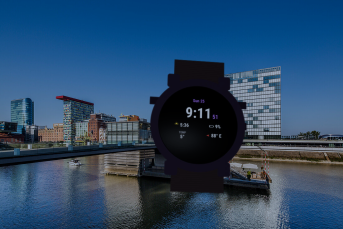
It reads **9:11**
